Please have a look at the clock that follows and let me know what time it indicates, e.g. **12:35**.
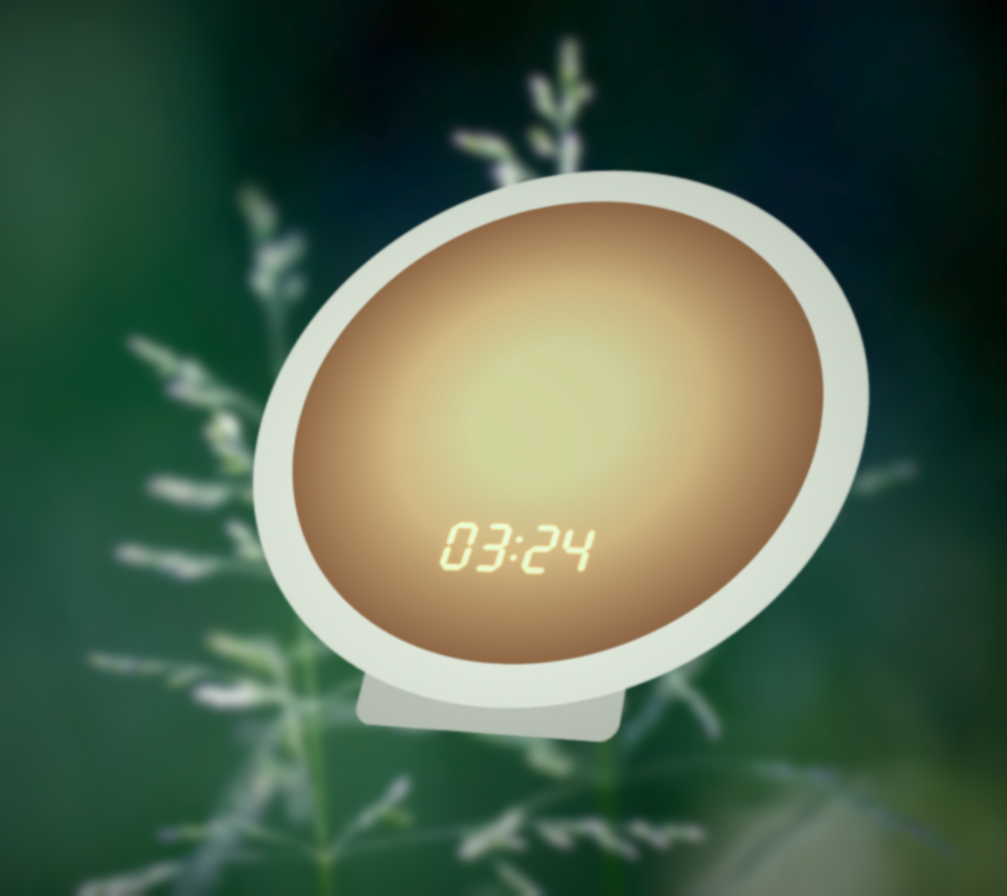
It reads **3:24**
